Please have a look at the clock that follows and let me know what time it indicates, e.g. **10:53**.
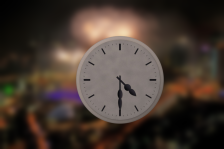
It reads **4:30**
